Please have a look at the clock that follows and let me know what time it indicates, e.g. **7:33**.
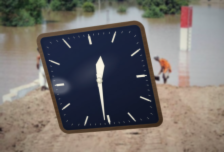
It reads **12:31**
